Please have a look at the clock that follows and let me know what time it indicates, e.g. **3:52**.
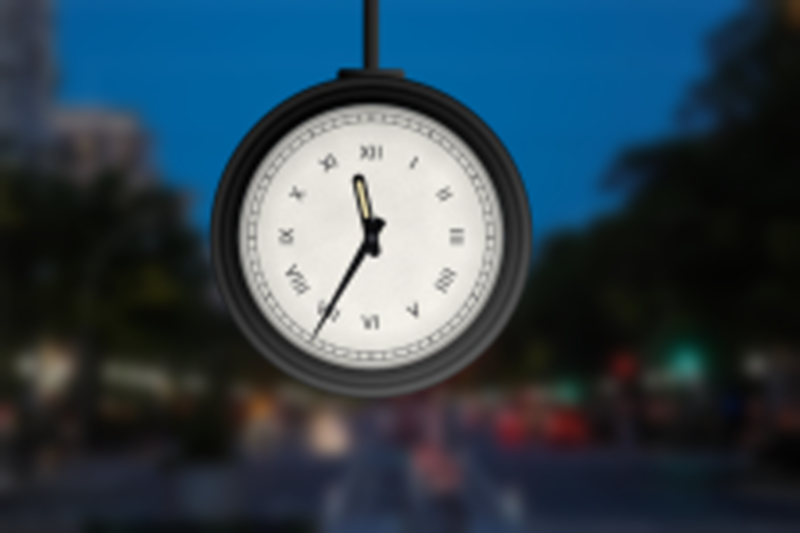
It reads **11:35**
